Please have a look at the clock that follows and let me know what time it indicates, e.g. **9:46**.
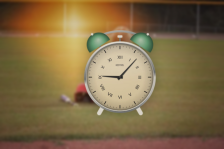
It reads **9:07**
